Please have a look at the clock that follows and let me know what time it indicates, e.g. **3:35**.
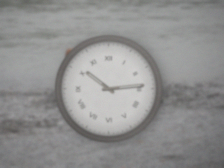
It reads **10:14**
